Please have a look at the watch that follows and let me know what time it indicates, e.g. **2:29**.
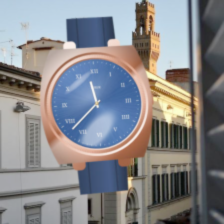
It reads **11:38**
